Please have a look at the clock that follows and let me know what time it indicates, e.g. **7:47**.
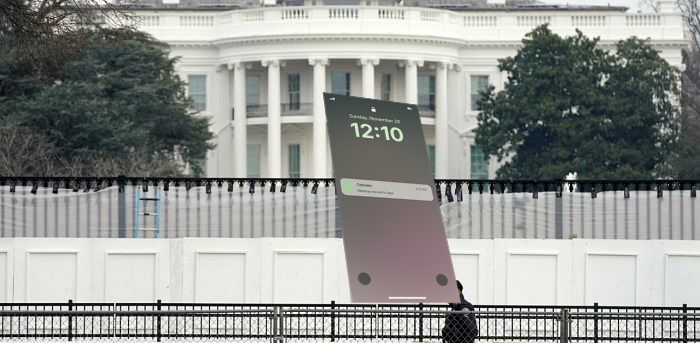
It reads **12:10**
